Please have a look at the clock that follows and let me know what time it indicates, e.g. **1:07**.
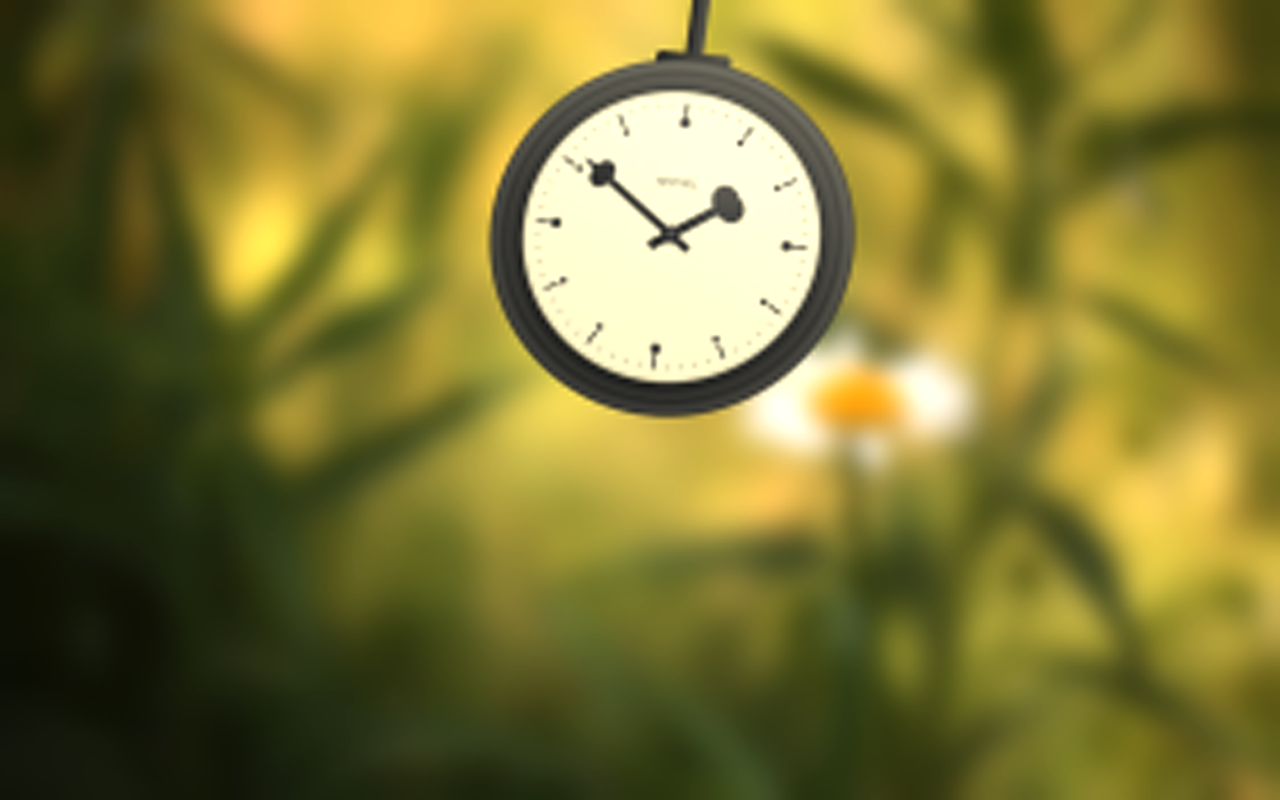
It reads **1:51**
